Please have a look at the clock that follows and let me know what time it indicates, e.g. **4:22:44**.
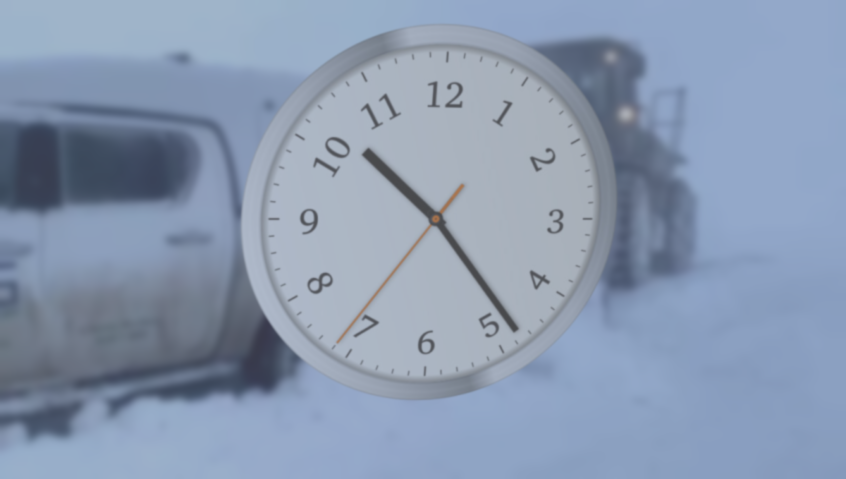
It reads **10:23:36**
